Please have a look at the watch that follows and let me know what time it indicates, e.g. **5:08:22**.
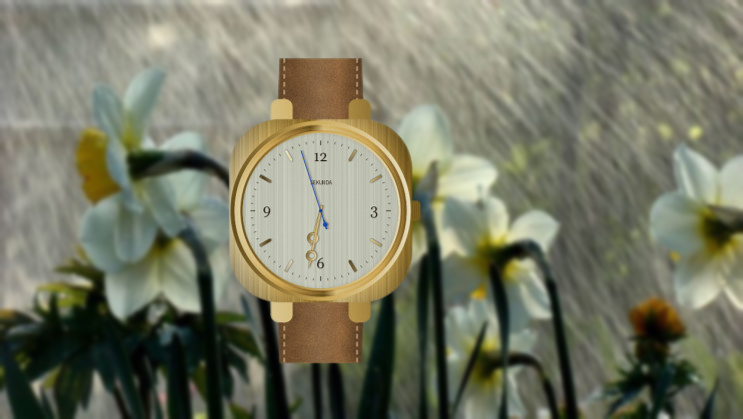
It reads **6:31:57**
